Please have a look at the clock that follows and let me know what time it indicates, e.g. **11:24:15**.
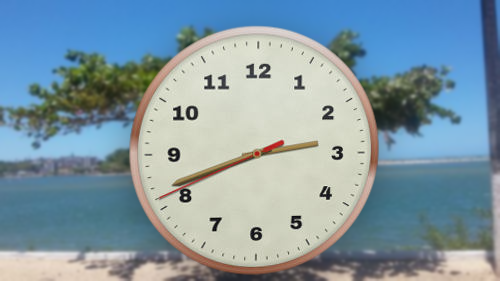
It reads **2:41:41**
